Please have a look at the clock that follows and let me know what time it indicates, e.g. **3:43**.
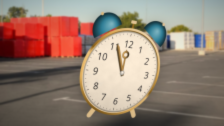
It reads **11:56**
